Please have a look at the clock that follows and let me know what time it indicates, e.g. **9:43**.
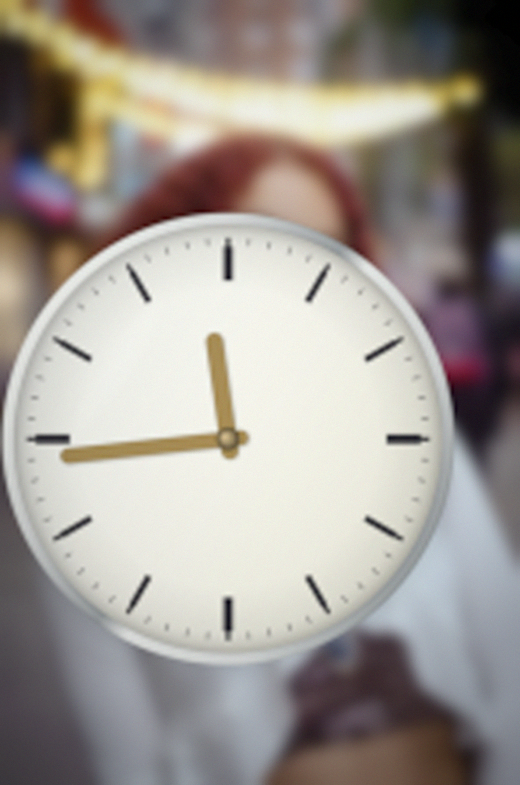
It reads **11:44**
